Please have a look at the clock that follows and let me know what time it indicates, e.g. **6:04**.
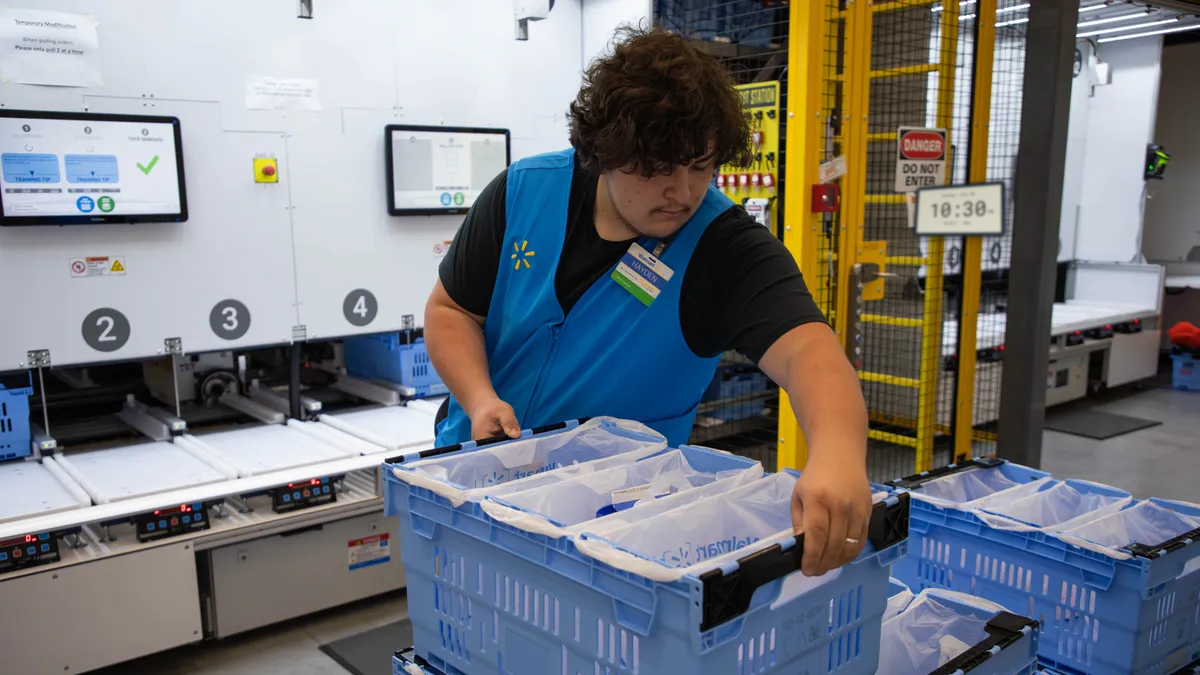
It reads **10:30**
